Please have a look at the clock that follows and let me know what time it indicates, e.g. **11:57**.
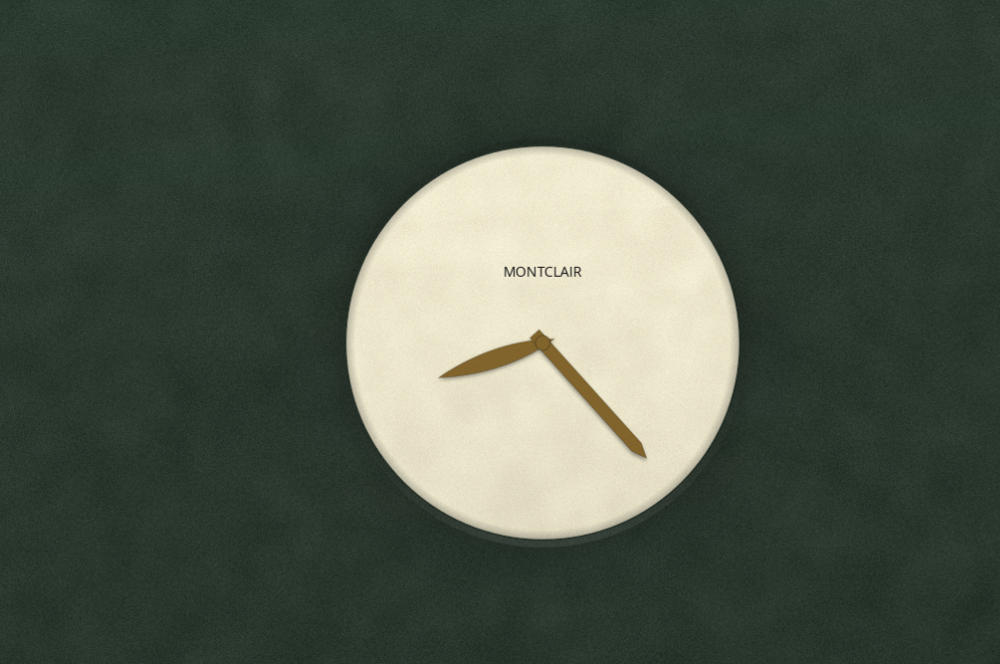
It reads **8:23**
